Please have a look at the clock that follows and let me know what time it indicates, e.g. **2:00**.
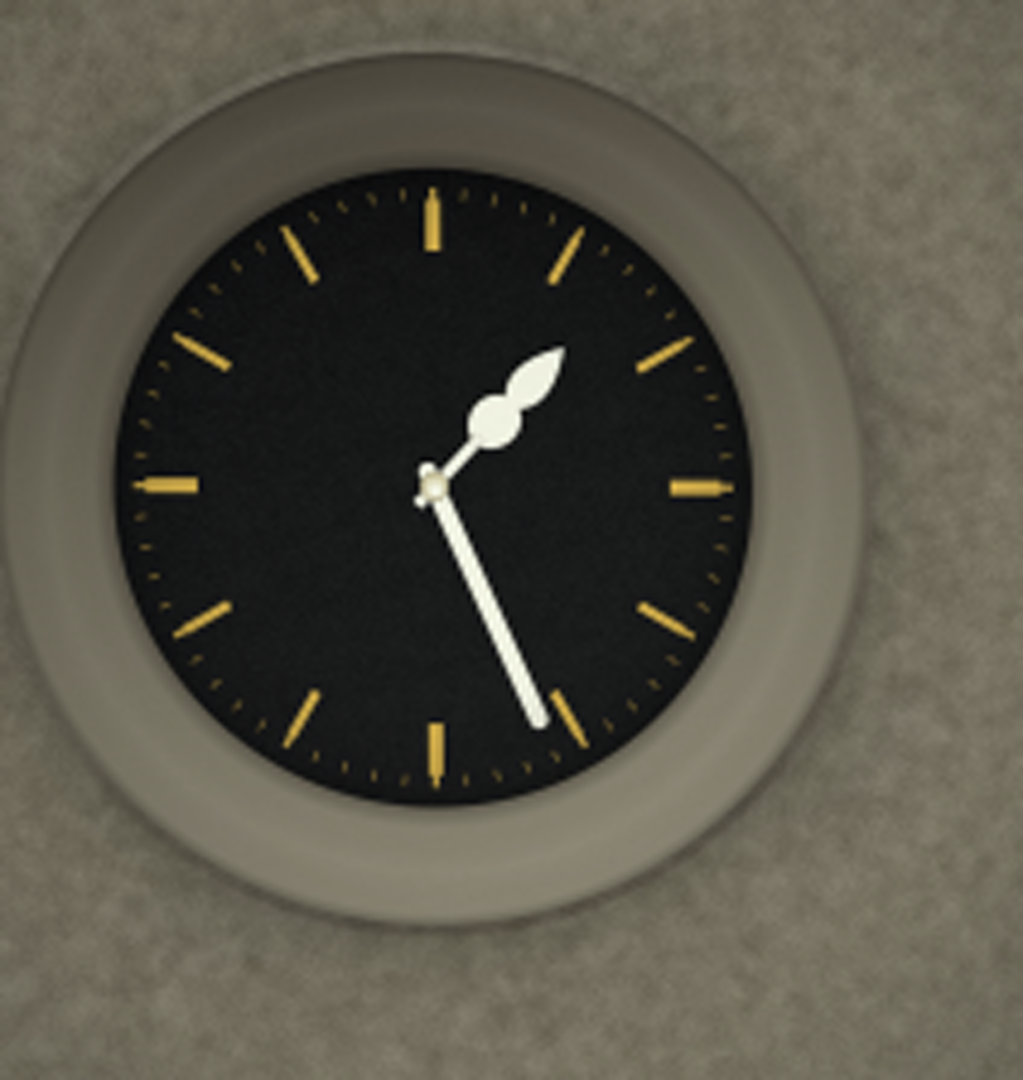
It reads **1:26**
